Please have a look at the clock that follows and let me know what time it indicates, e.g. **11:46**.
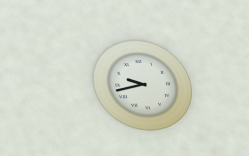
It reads **9:43**
